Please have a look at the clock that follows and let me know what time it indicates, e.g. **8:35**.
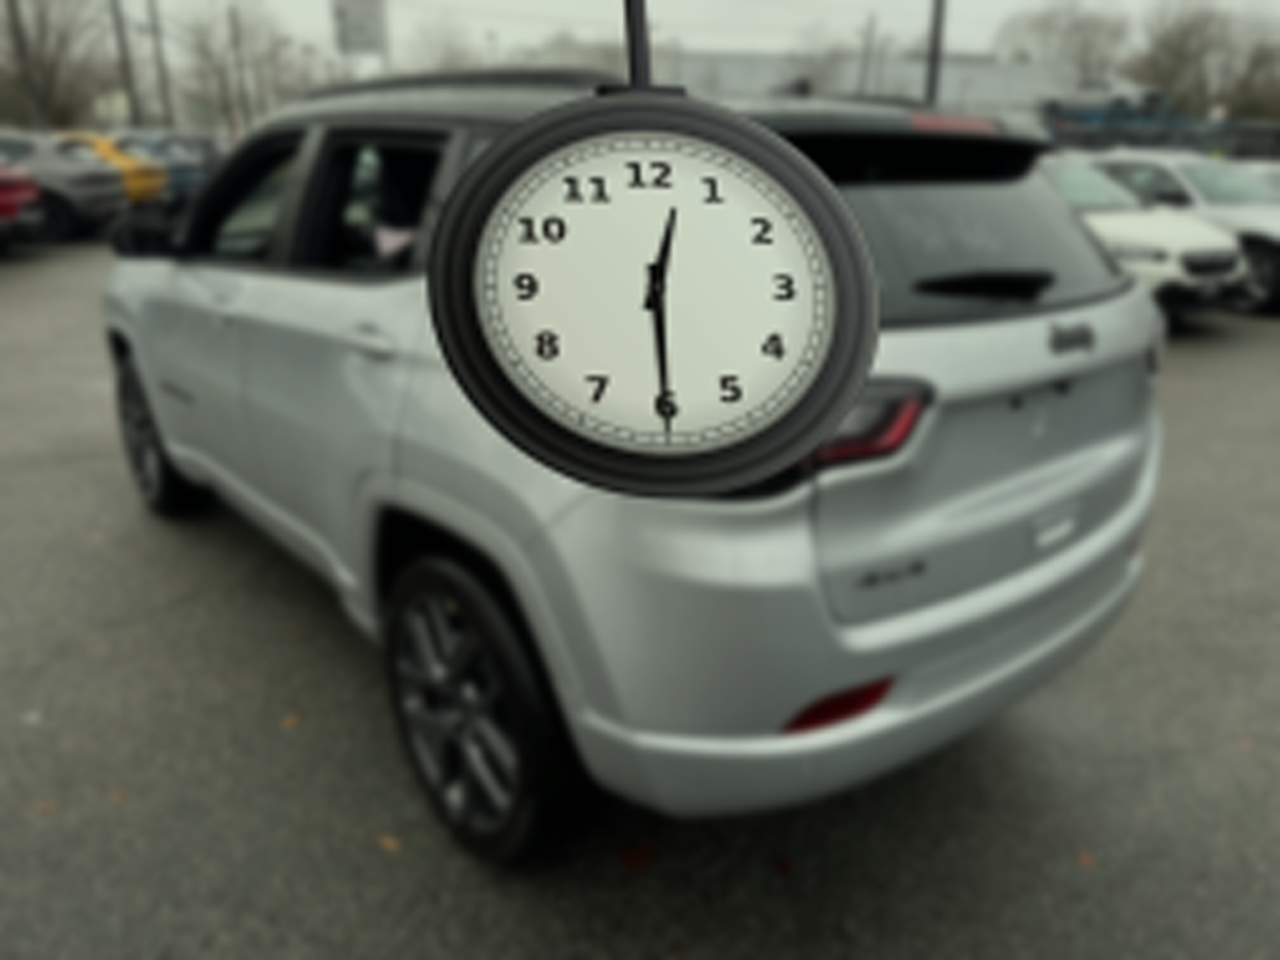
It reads **12:30**
